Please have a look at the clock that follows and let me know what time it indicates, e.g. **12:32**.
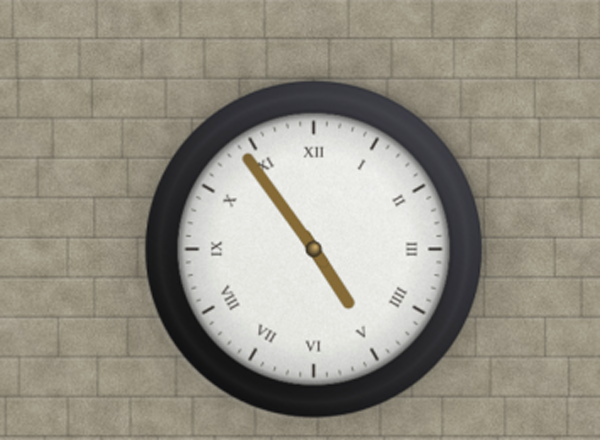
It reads **4:54**
